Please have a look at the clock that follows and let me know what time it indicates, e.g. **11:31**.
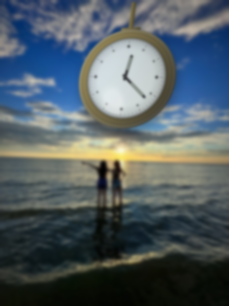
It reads **12:22**
